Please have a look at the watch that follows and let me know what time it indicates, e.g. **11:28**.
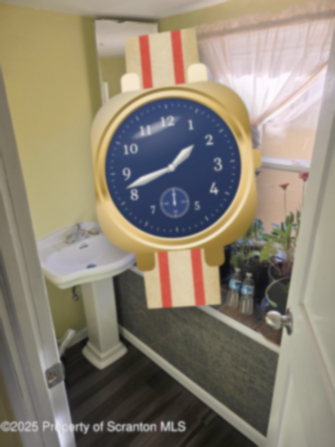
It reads **1:42**
